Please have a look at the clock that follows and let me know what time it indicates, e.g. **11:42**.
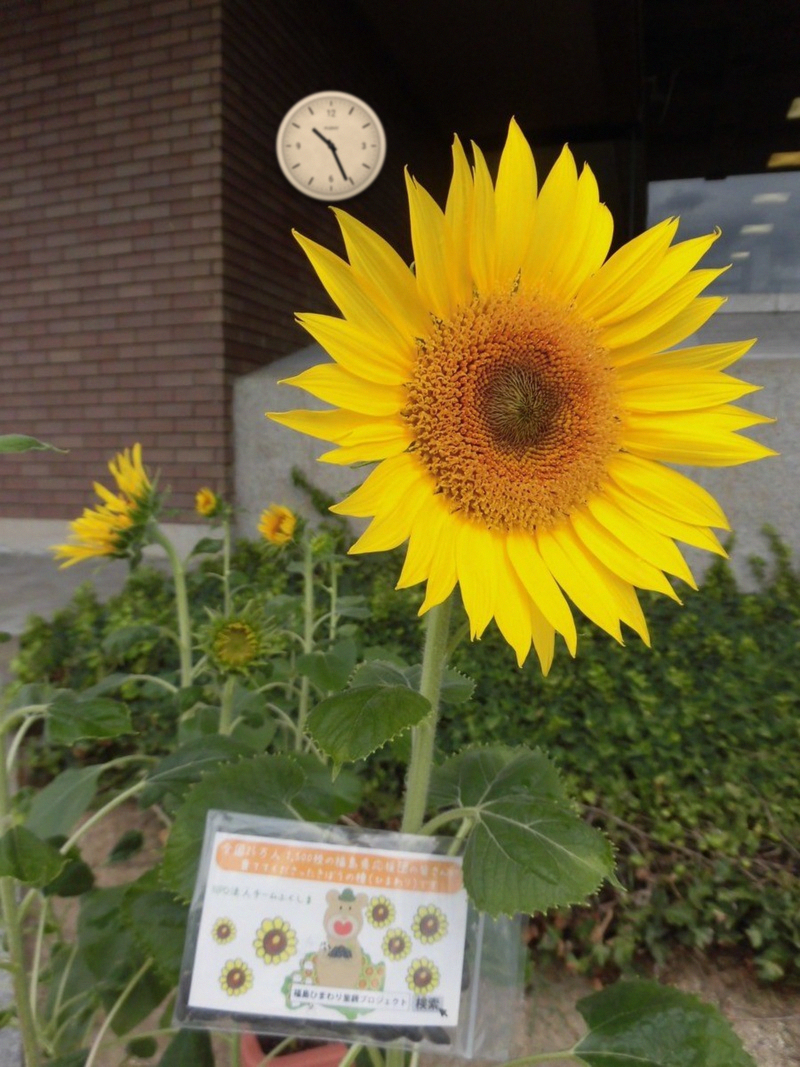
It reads **10:26**
